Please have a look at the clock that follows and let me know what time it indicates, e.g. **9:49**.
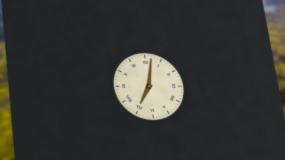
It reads **7:02**
